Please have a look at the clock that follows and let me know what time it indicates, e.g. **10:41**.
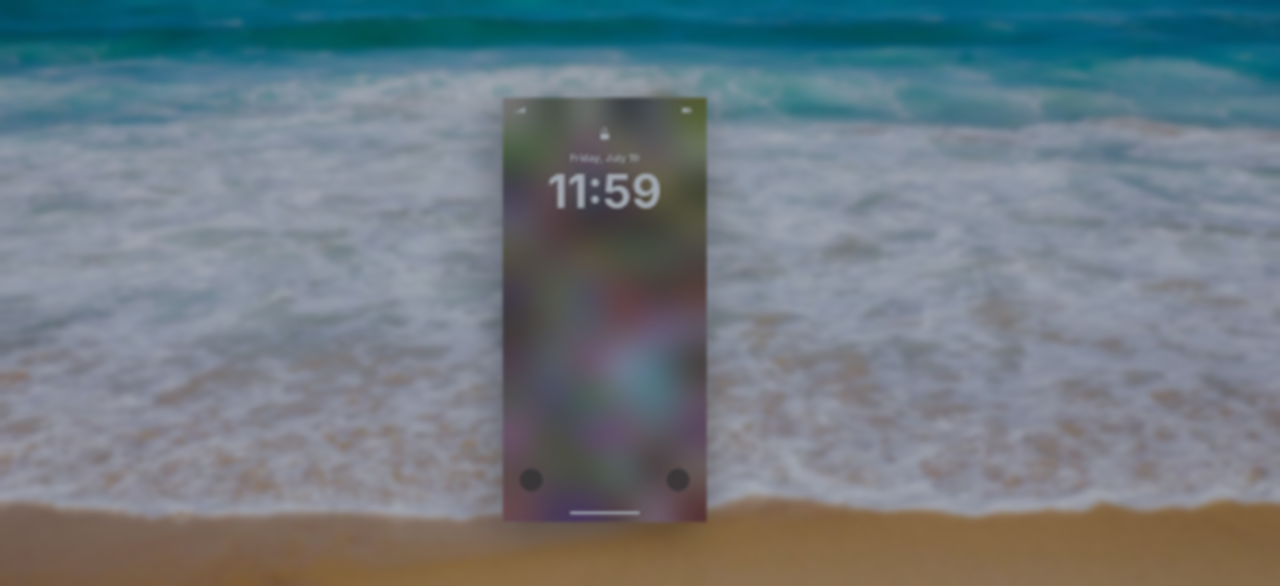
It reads **11:59**
